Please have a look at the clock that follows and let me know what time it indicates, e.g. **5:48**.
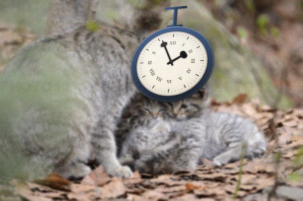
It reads **1:56**
